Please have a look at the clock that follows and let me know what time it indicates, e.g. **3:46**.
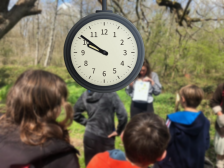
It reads **9:51**
